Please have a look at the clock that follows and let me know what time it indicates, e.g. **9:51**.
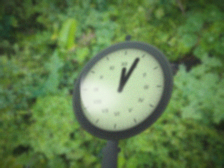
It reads **12:04**
